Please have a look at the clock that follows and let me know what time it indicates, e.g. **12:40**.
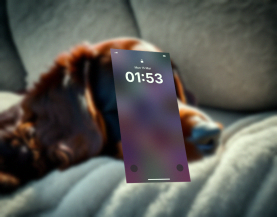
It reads **1:53**
